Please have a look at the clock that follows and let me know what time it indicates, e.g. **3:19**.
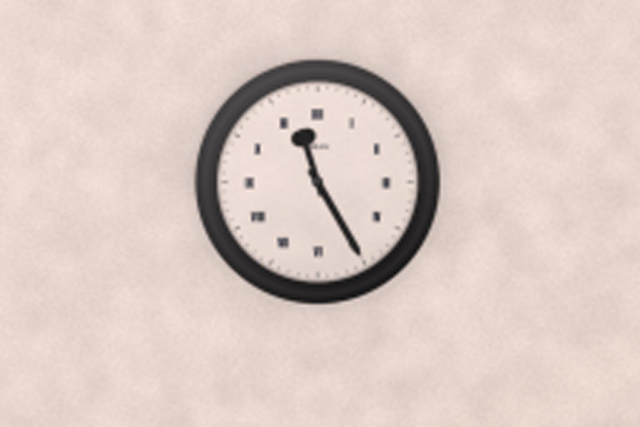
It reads **11:25**
